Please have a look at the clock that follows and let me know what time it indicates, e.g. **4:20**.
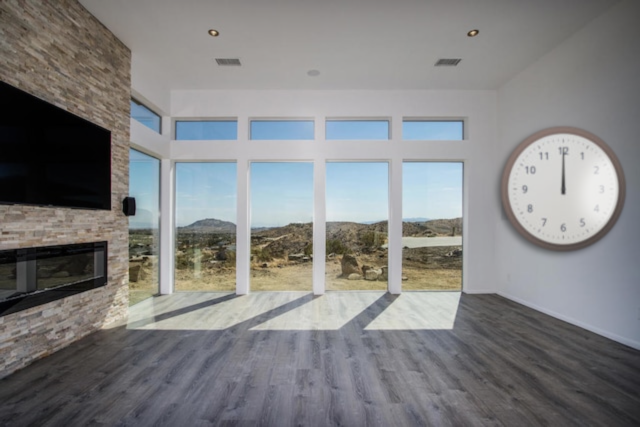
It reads **12:00**
